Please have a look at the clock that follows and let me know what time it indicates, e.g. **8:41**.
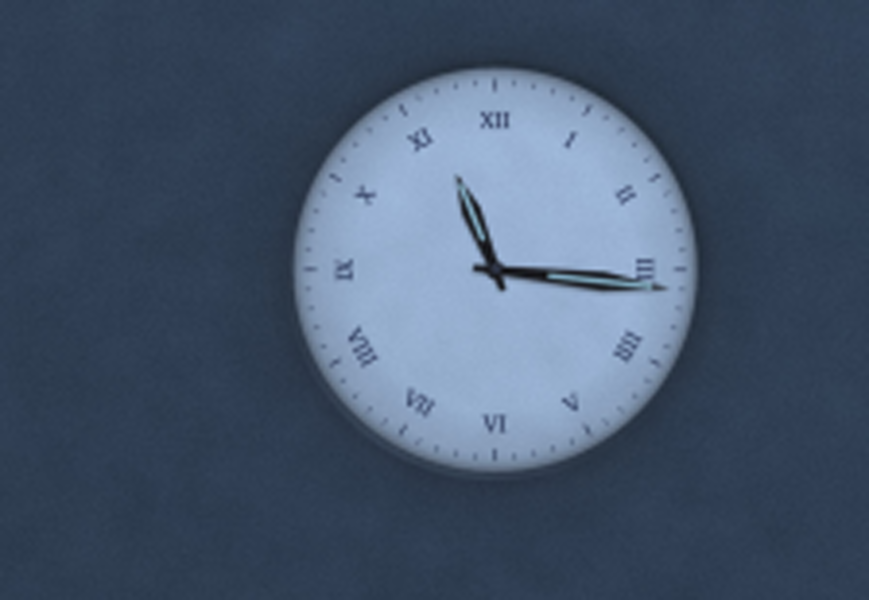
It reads **11:16**
